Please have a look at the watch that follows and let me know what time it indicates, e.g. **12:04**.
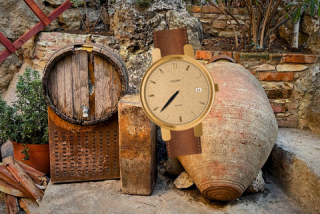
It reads **7:38**
